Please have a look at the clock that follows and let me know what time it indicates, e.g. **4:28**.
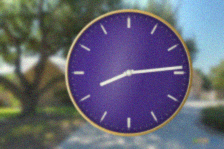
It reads **8:14**
